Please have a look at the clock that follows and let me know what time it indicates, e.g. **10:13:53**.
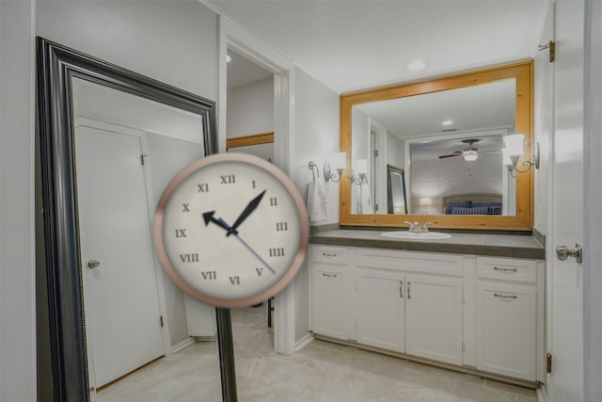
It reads **10:07:23**
